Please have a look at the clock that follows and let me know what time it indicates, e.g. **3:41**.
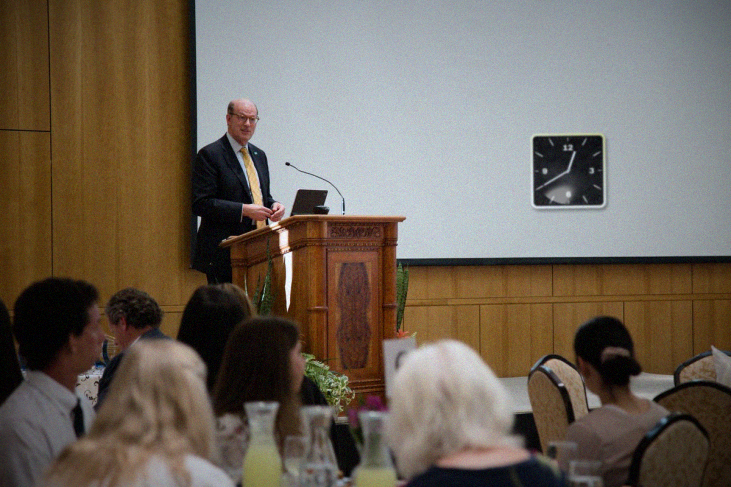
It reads **12:40**
